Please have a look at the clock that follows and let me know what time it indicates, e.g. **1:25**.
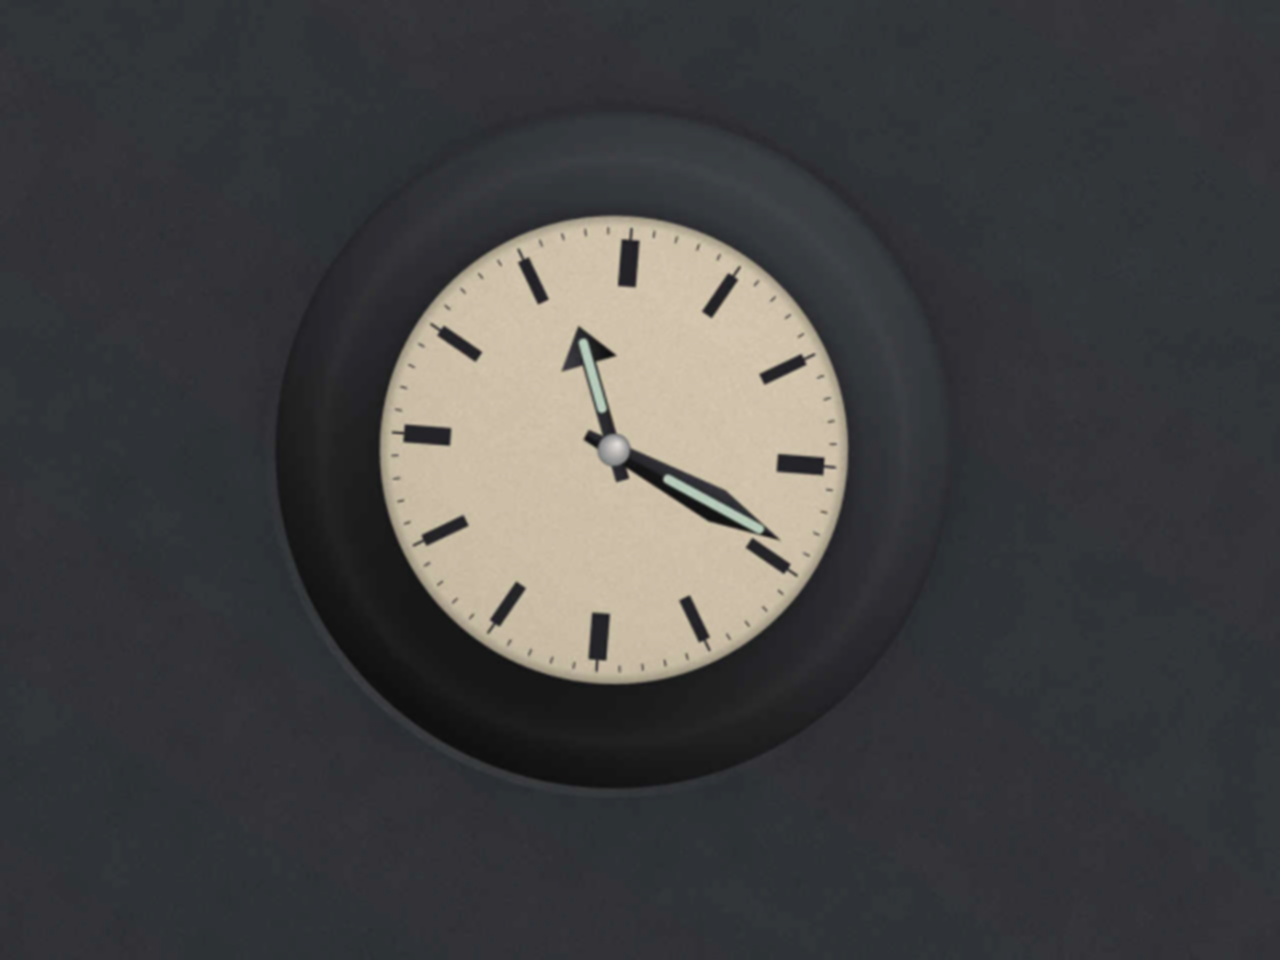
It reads **11:19**
